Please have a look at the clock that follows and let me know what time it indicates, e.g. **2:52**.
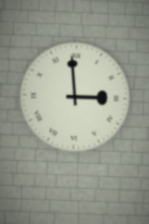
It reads **2:59**
